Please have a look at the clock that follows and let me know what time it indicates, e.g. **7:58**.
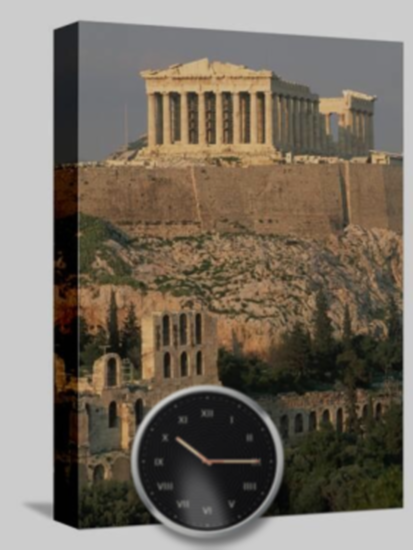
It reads **10:15**
